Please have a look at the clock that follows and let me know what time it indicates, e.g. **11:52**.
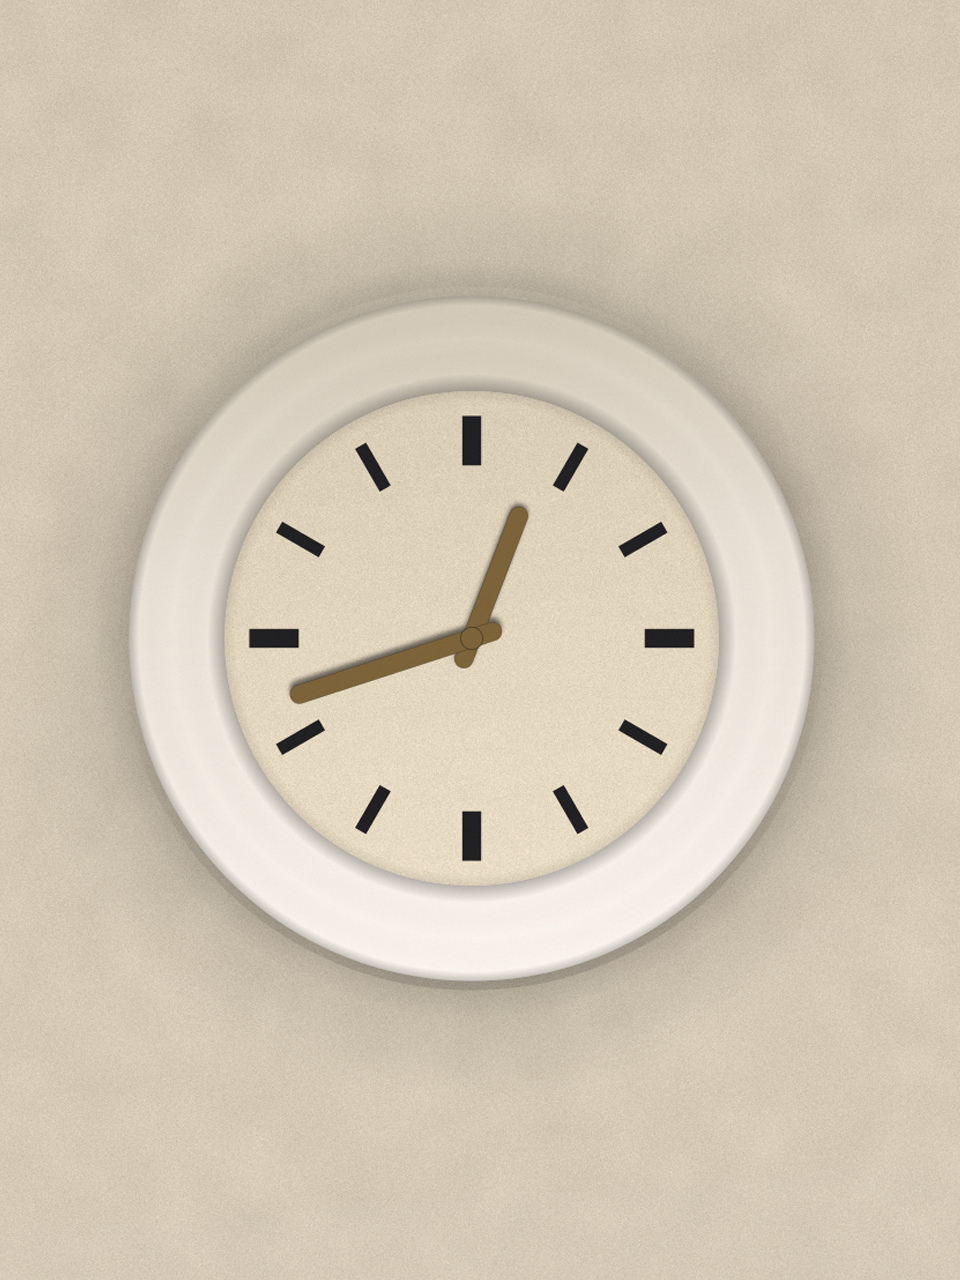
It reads **12:42**
